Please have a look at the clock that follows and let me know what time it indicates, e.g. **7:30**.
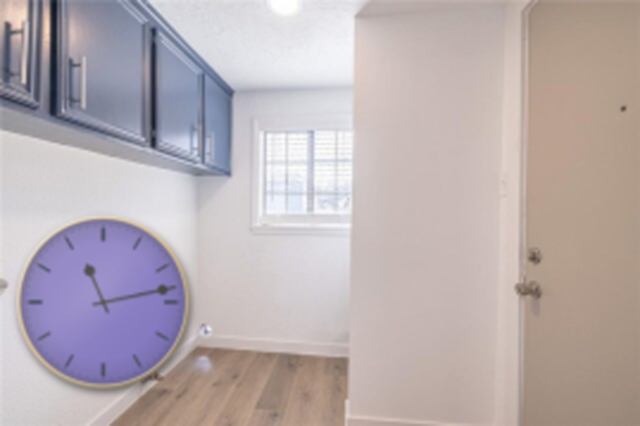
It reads **11:13**
